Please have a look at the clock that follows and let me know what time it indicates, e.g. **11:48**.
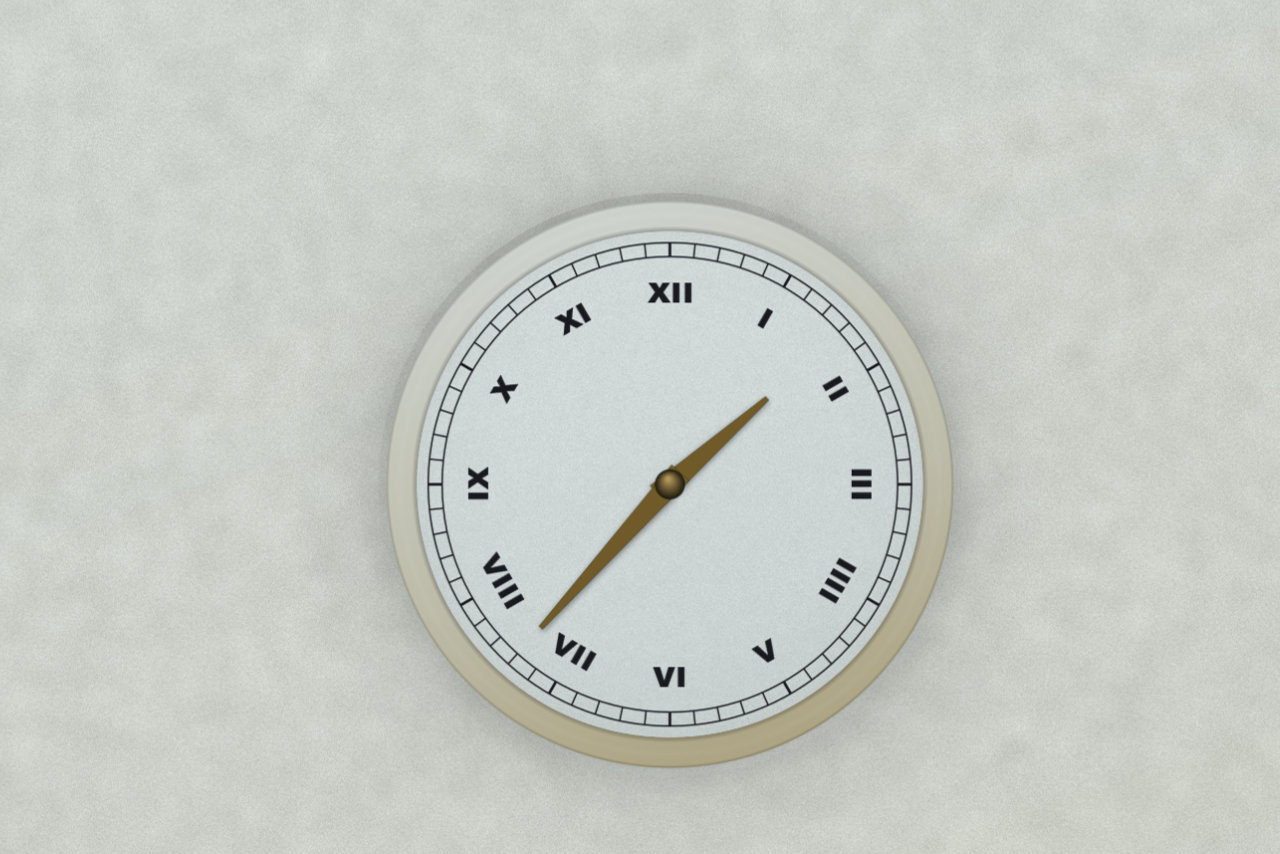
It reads **1:37**
